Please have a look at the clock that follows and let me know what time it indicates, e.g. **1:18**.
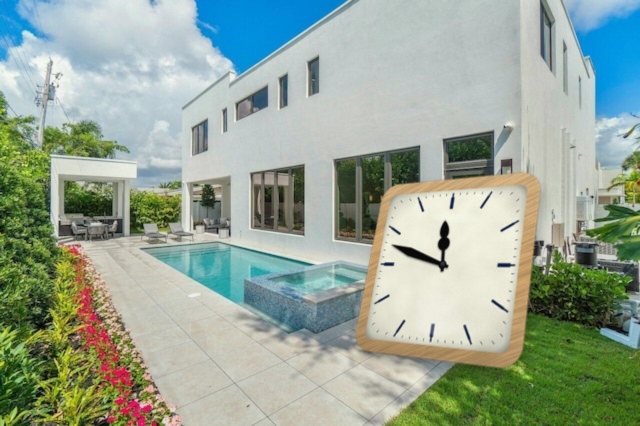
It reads **11:48**
